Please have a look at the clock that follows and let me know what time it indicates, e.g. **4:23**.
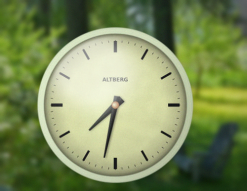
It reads **7:32**
